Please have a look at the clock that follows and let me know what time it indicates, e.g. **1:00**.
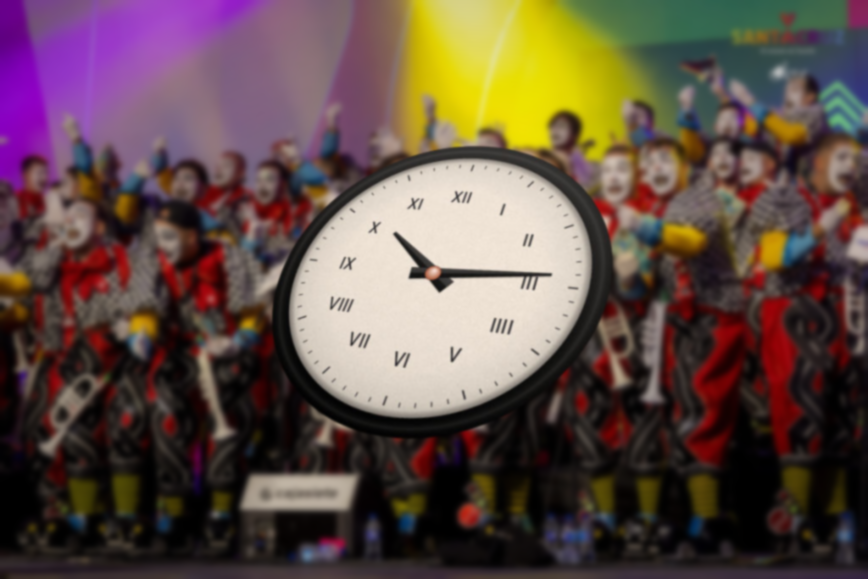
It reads **10:14**
